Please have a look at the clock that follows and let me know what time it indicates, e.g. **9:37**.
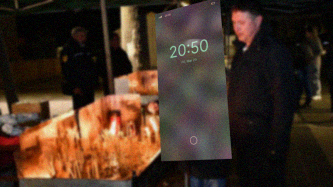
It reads **20:50**
